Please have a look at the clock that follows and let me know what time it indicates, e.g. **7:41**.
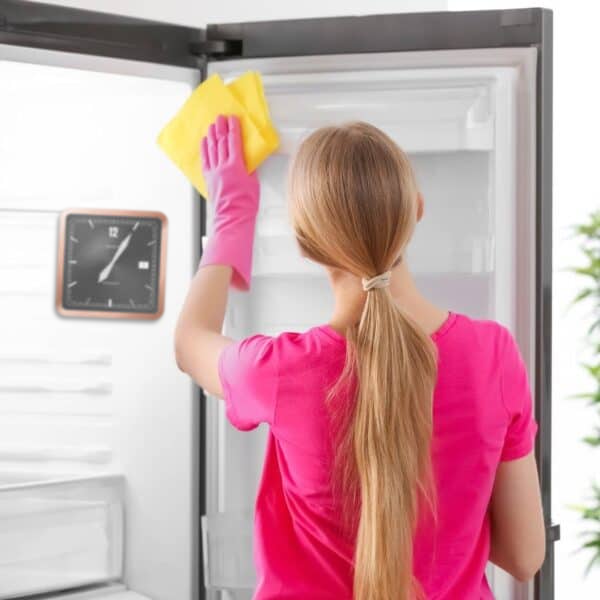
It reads **7:05**
